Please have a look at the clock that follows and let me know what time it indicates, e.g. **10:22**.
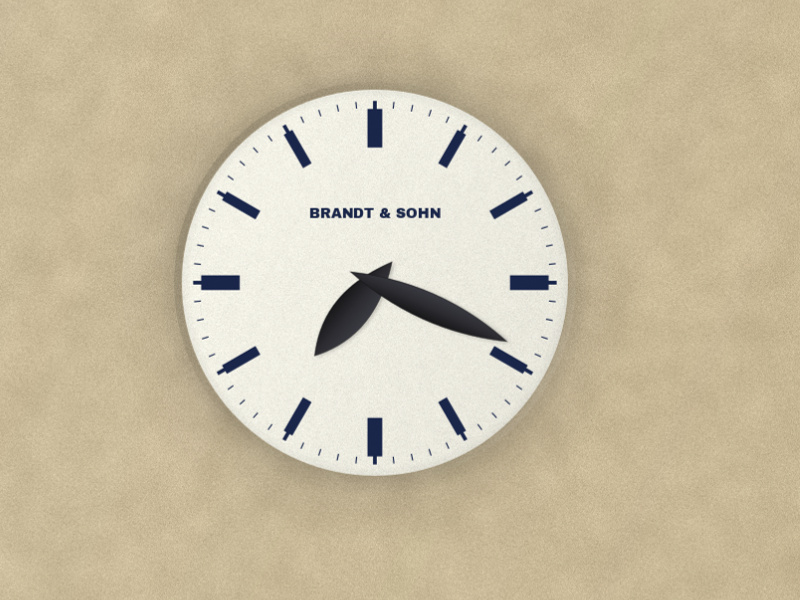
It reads **7:19**
